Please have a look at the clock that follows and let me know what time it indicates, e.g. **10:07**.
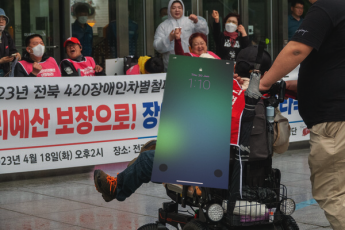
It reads **1:10**
